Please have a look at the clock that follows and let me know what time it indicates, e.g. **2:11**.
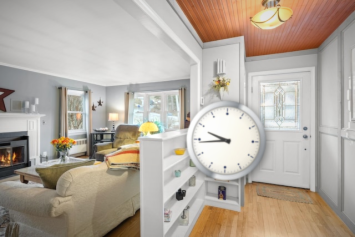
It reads **9:44**
